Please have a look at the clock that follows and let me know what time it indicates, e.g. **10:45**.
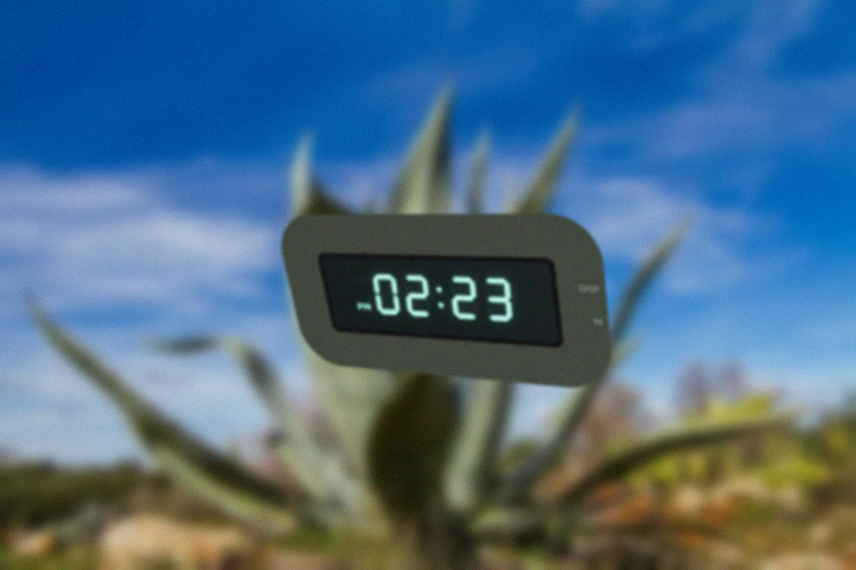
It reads **2:23**
